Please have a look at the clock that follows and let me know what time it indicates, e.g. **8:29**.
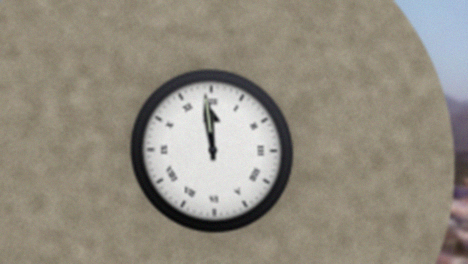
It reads **11:59**
